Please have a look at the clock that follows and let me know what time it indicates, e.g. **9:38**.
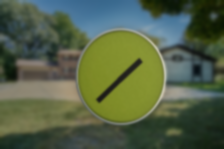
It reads **1:38**
